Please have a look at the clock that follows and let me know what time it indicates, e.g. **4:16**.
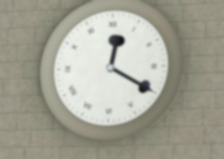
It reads **12:20**
